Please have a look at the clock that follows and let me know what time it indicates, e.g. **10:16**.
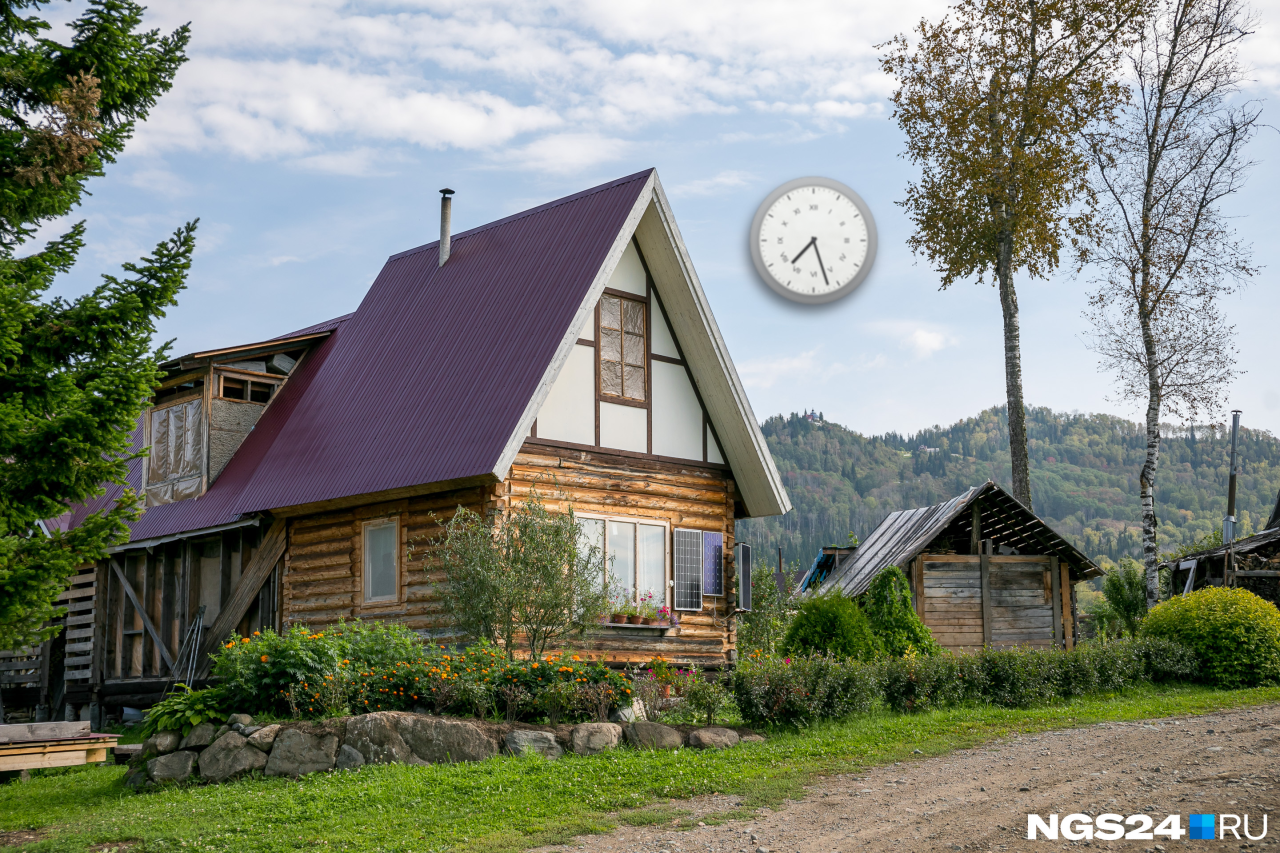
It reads **7:27**
